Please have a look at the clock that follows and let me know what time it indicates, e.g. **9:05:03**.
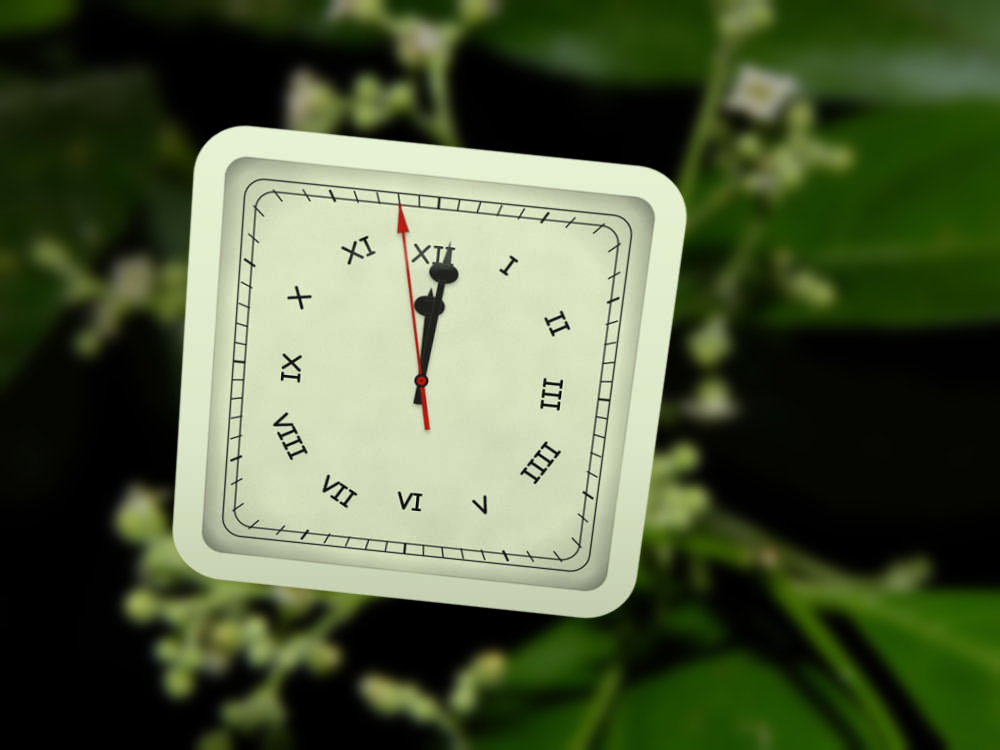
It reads **12:00:58**
